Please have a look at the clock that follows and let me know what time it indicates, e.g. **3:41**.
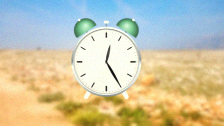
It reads **12:25**
